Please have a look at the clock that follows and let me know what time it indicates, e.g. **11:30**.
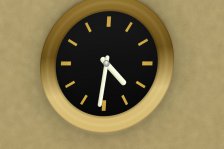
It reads **4:31**
